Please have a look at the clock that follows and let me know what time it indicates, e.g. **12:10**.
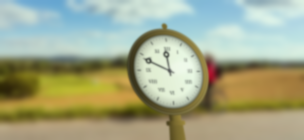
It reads **11:49**
